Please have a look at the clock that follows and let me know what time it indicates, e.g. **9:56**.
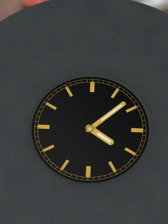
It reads **4:08**
